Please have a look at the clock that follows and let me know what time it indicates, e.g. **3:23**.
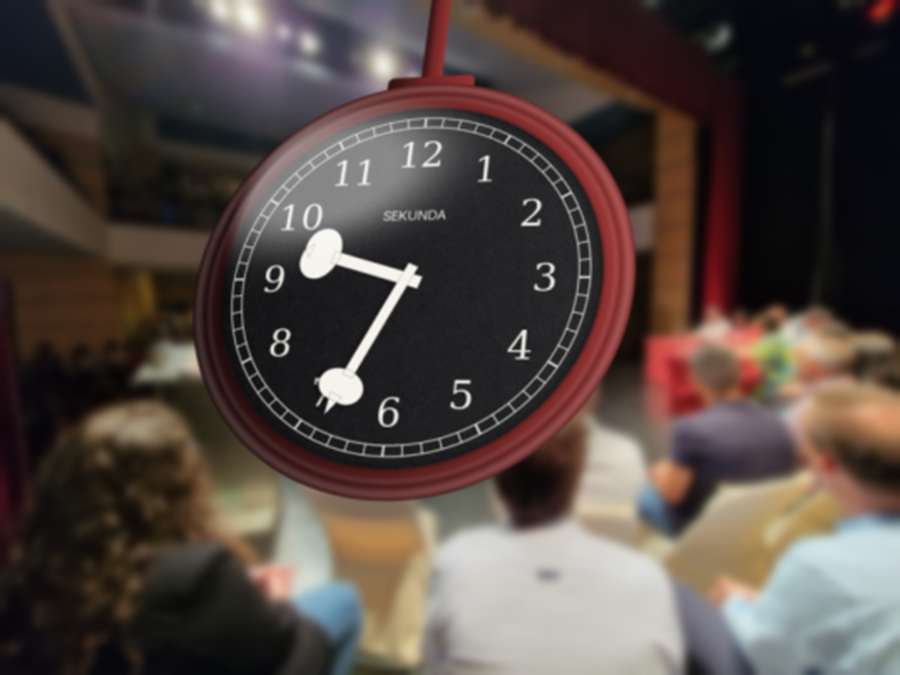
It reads **9:34**
